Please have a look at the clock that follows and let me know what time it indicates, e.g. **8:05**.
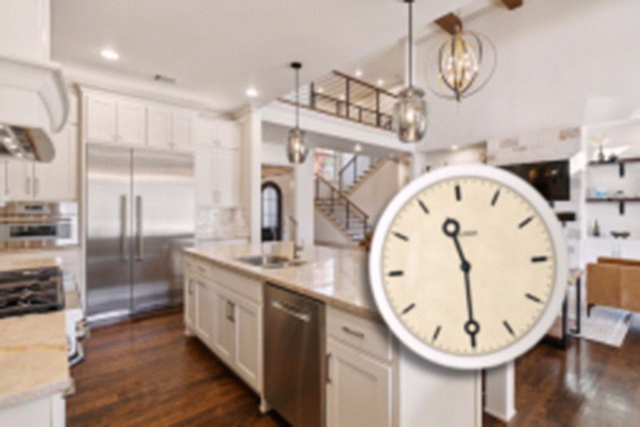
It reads **11:30**
